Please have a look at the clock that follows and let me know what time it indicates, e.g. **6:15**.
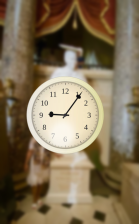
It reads **9:06**
